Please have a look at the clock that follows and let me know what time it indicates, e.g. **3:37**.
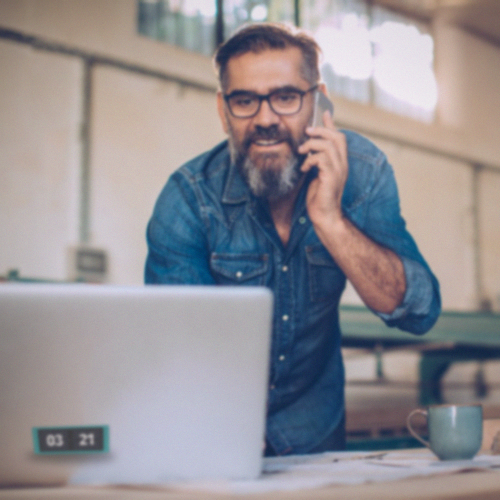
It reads **3:21**
